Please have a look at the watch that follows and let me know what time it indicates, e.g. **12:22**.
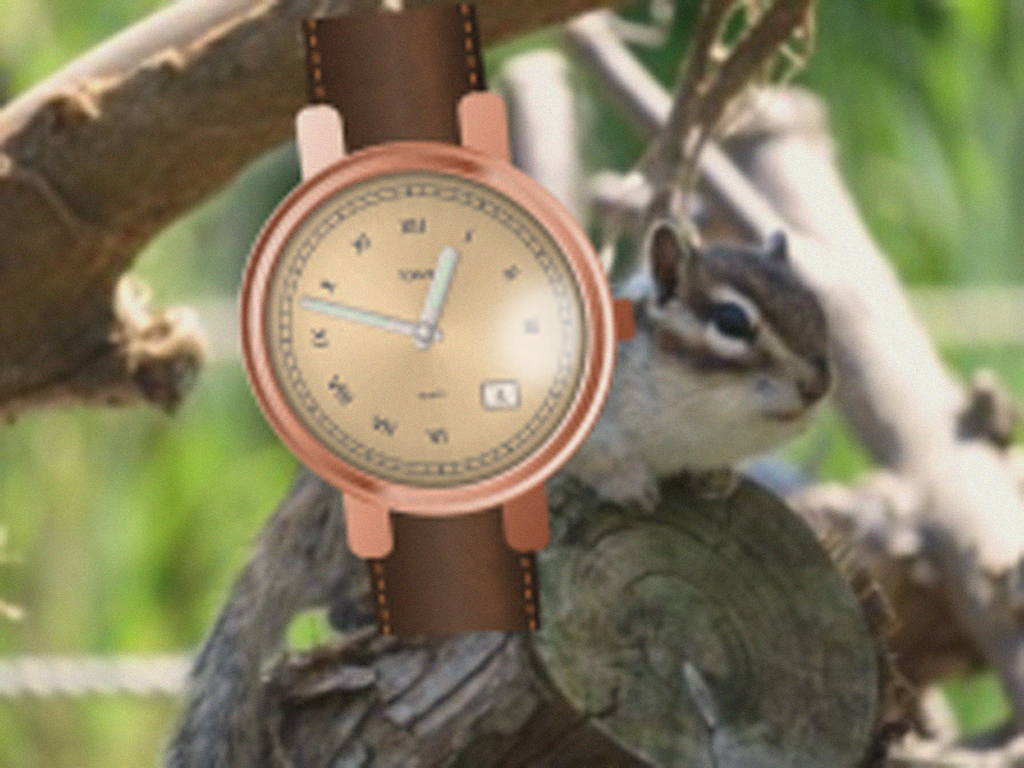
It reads **12:48**
